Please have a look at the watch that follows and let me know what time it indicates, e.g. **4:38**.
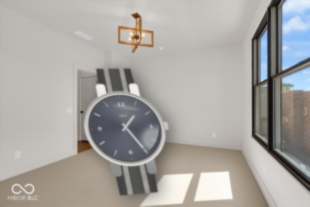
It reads **1:25**
